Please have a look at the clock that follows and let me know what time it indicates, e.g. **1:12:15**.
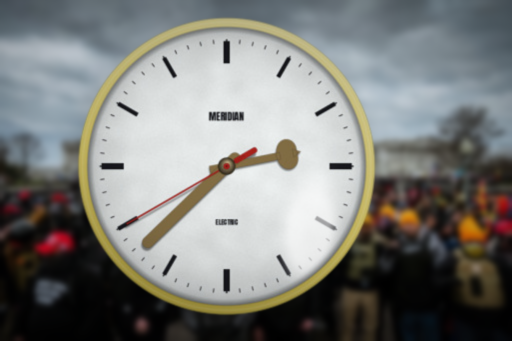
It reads **2:37:40**
